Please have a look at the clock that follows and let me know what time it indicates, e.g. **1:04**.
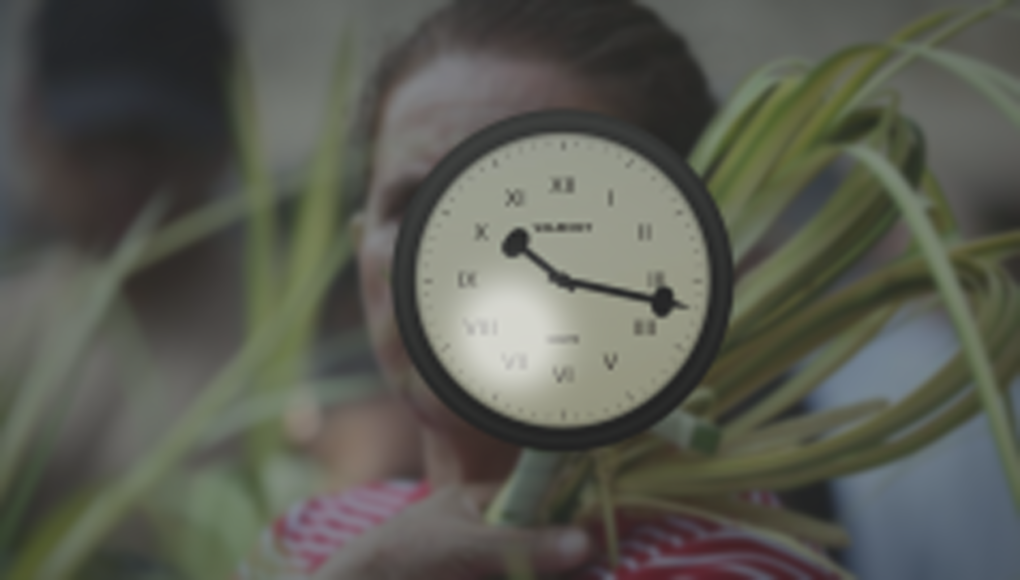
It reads **10:17**
